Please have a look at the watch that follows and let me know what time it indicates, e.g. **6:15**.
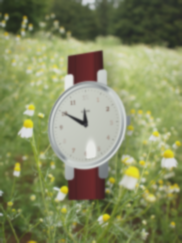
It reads **11:50**
